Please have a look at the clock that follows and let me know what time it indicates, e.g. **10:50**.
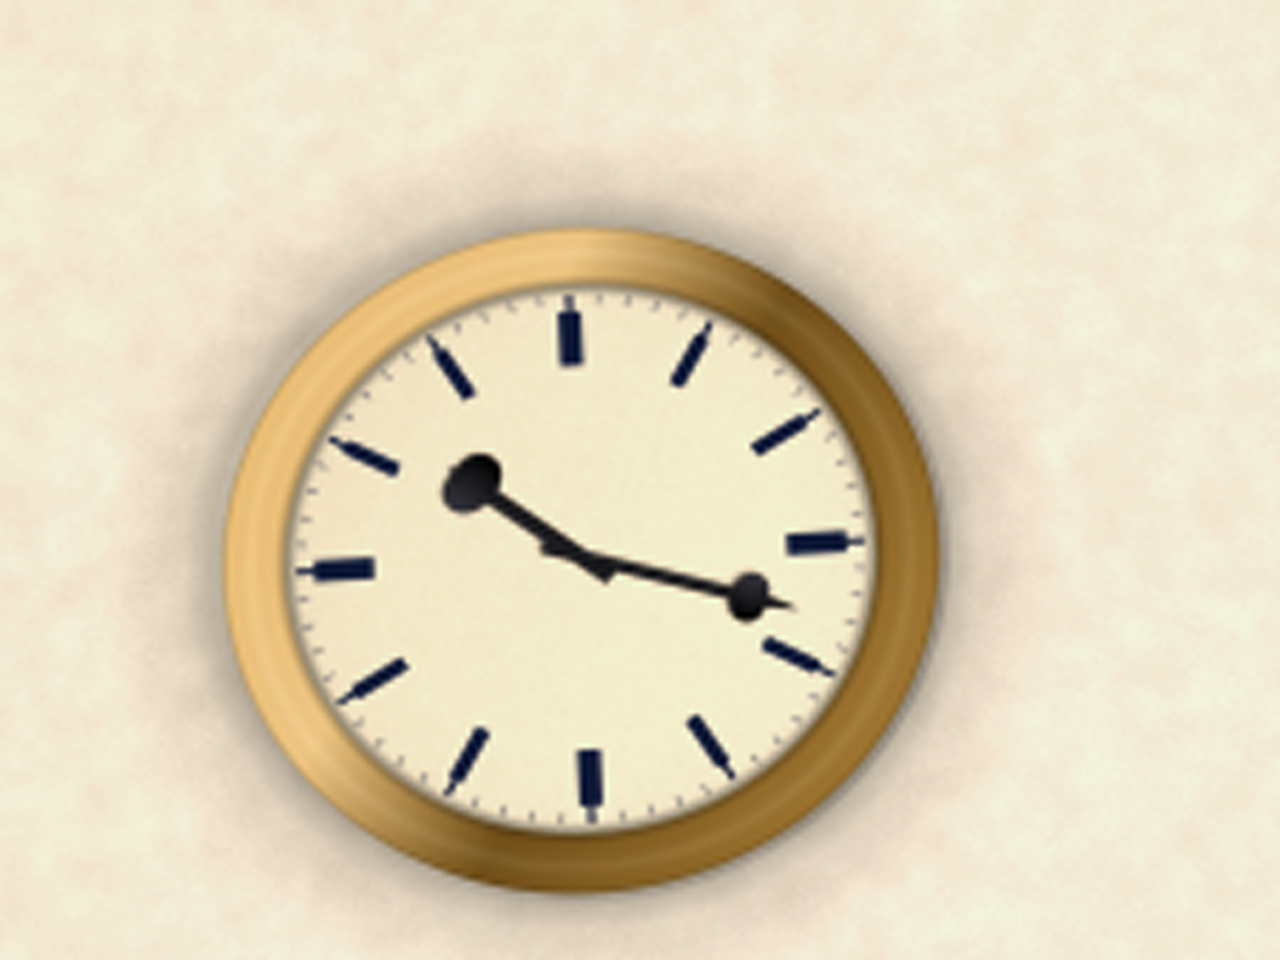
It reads **10:18**
